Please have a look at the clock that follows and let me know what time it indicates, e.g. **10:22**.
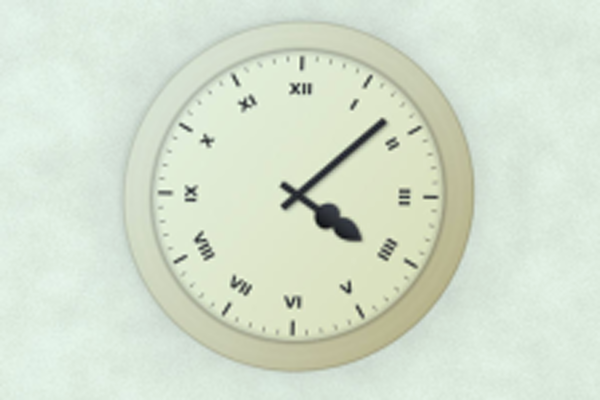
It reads **4:08**
